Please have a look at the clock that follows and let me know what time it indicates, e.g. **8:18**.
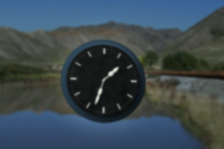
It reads **1:33**
